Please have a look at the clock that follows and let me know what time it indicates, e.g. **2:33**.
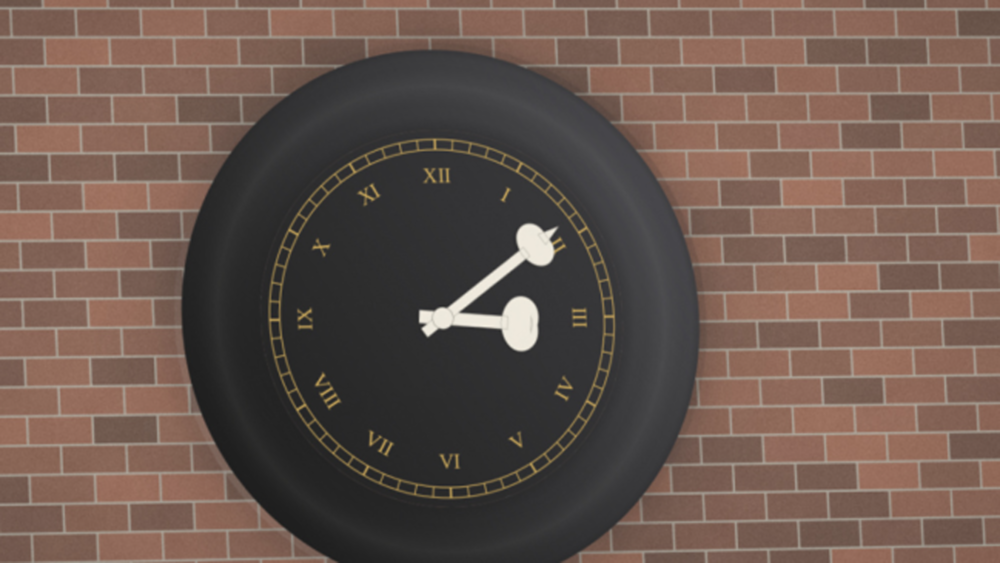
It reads **3:09**
